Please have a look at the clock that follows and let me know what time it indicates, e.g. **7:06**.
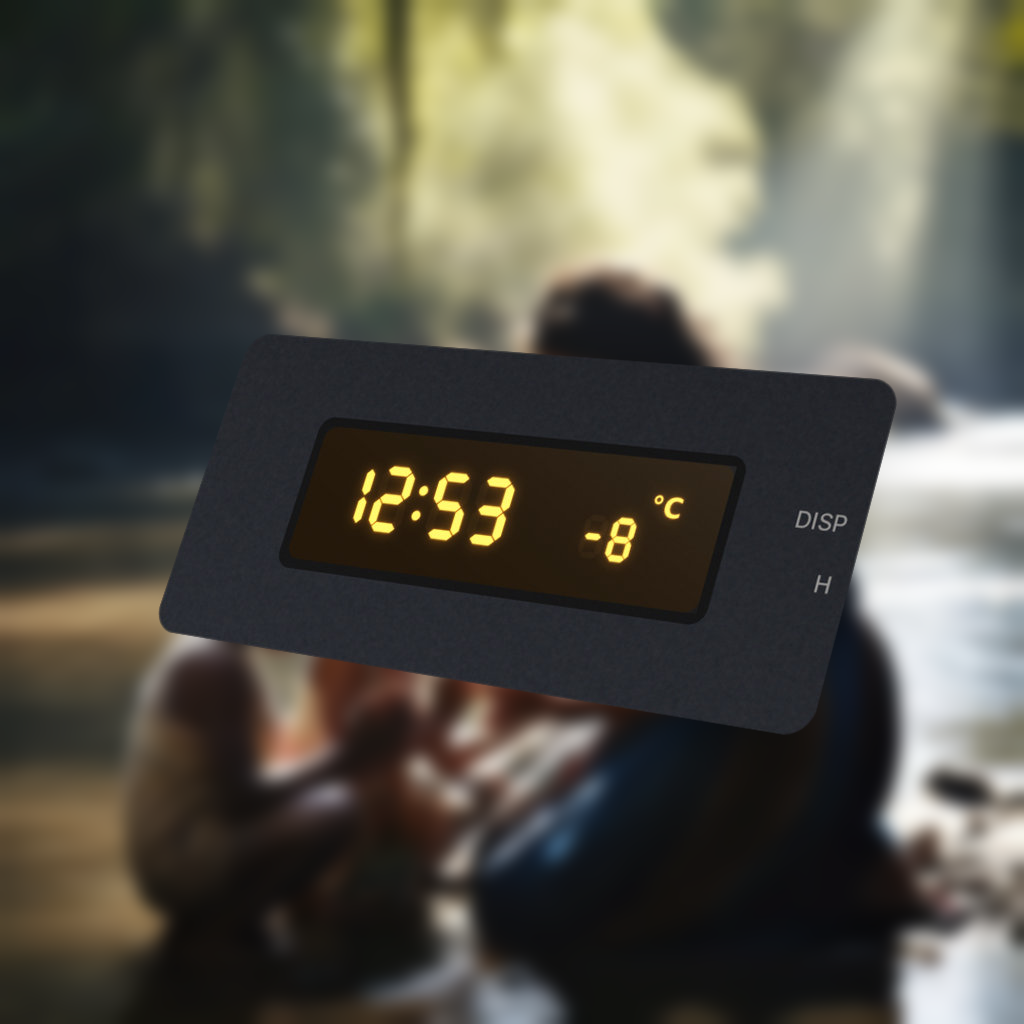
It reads **12:53**
